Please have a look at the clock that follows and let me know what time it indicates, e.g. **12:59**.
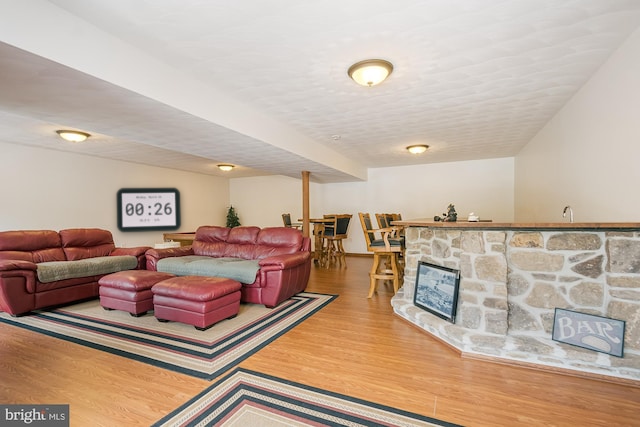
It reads **0:26**
